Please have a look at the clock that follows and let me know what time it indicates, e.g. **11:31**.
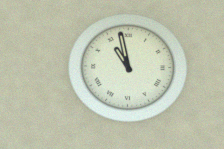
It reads **10:58**
